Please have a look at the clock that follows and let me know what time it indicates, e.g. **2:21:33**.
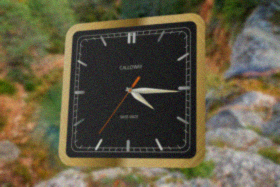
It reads **4:15:36**
